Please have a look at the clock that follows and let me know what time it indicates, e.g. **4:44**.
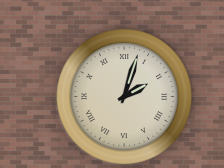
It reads **2:03**
